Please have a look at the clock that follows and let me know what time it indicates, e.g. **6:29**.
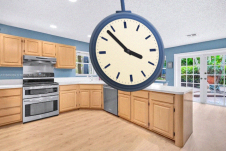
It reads **3:53**
